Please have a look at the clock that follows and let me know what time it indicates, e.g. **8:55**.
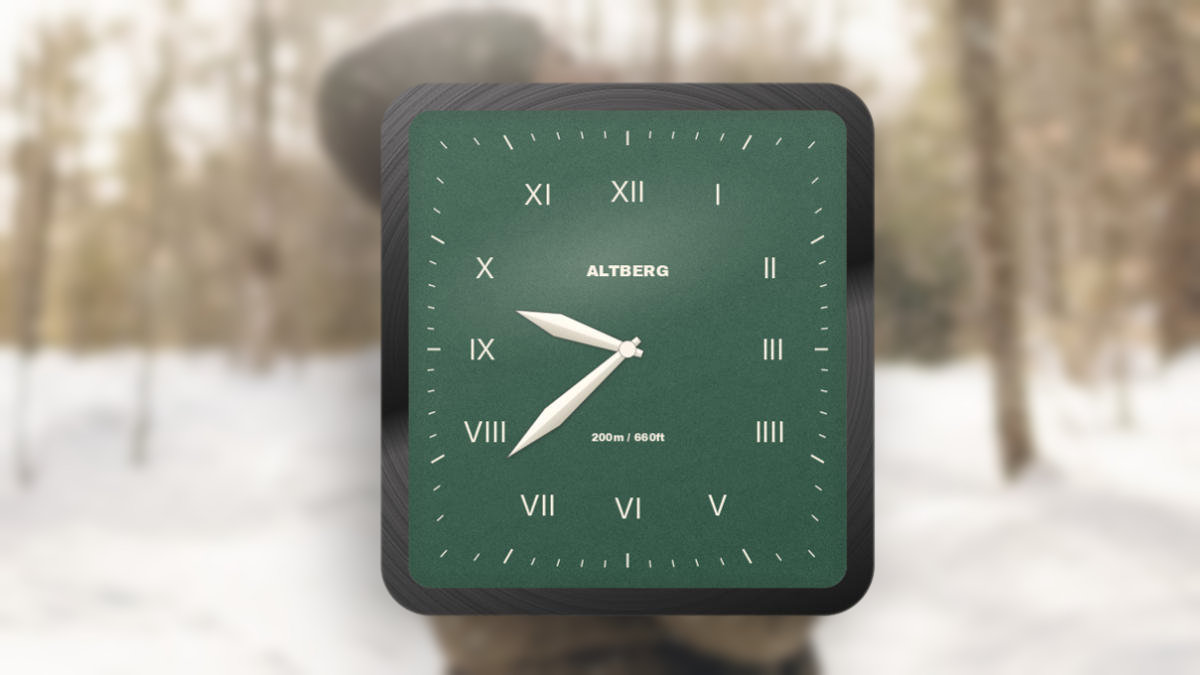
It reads **9:38**
